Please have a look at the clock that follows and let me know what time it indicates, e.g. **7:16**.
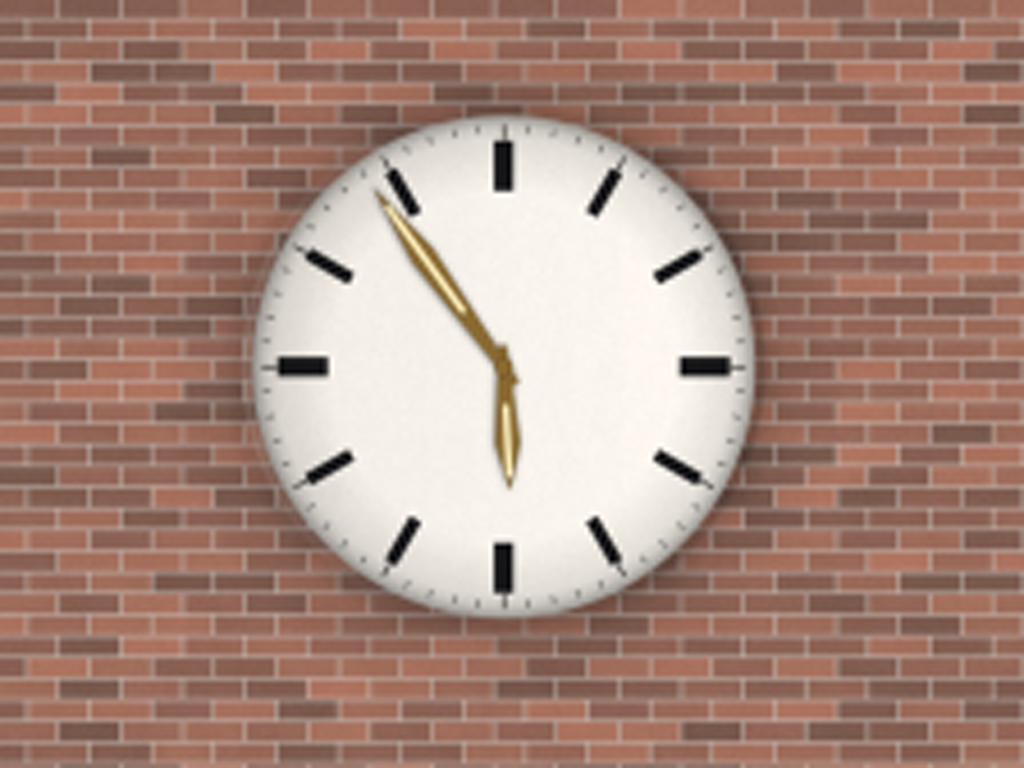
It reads **5:54**
